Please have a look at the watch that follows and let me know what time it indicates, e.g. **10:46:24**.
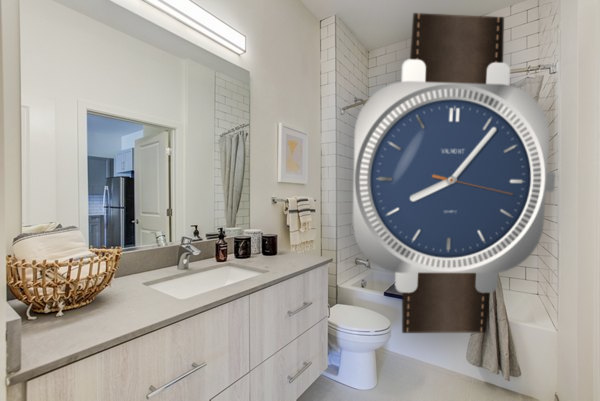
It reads **8:06:17**
